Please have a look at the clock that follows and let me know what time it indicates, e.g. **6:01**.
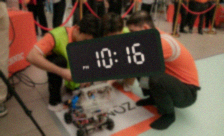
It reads **10:16**
